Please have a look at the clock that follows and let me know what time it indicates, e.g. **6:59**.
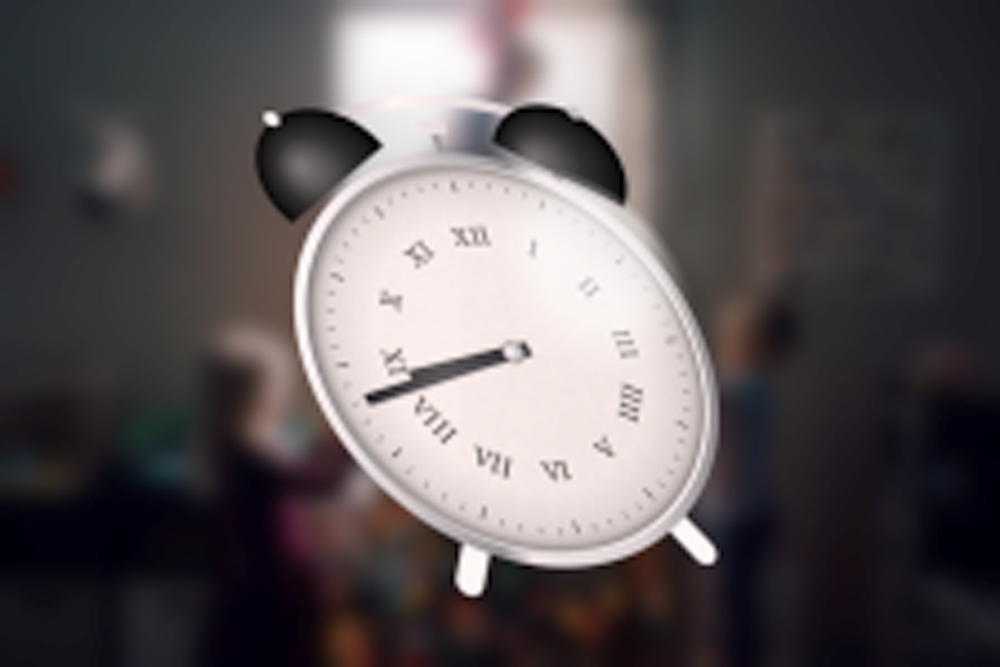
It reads **8:43**
